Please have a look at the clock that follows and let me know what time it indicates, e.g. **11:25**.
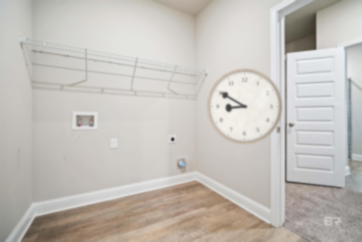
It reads **8:50**
